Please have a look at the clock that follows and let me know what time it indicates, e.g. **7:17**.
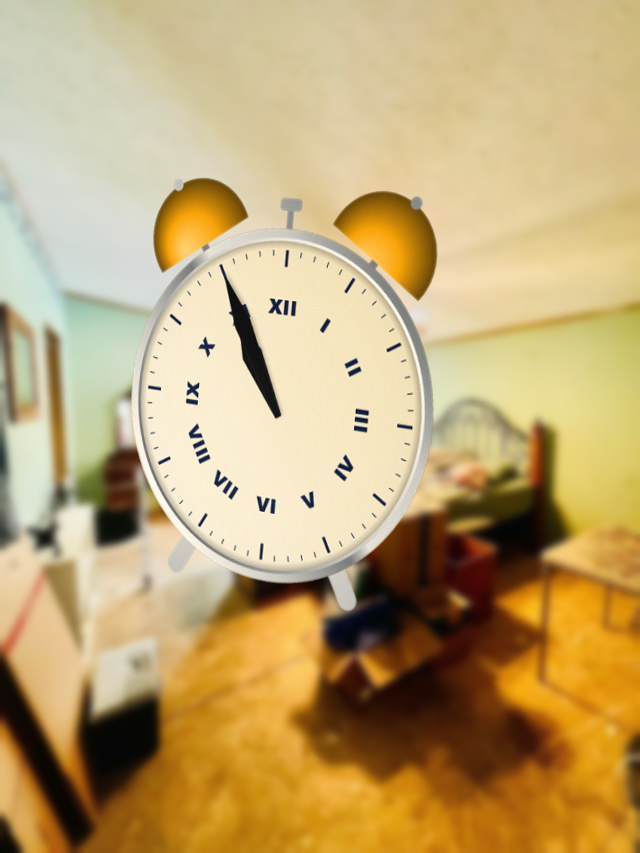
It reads **10:55**
